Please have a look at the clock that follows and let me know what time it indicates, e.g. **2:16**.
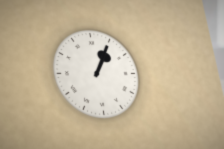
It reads **1:05**
